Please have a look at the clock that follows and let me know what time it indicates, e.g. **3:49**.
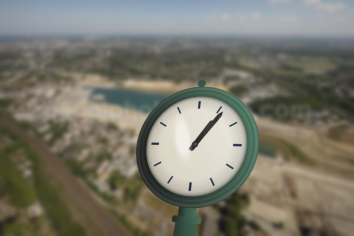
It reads **1:06**
